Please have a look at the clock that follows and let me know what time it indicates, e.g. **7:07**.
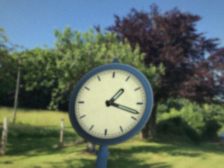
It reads **1:18**
